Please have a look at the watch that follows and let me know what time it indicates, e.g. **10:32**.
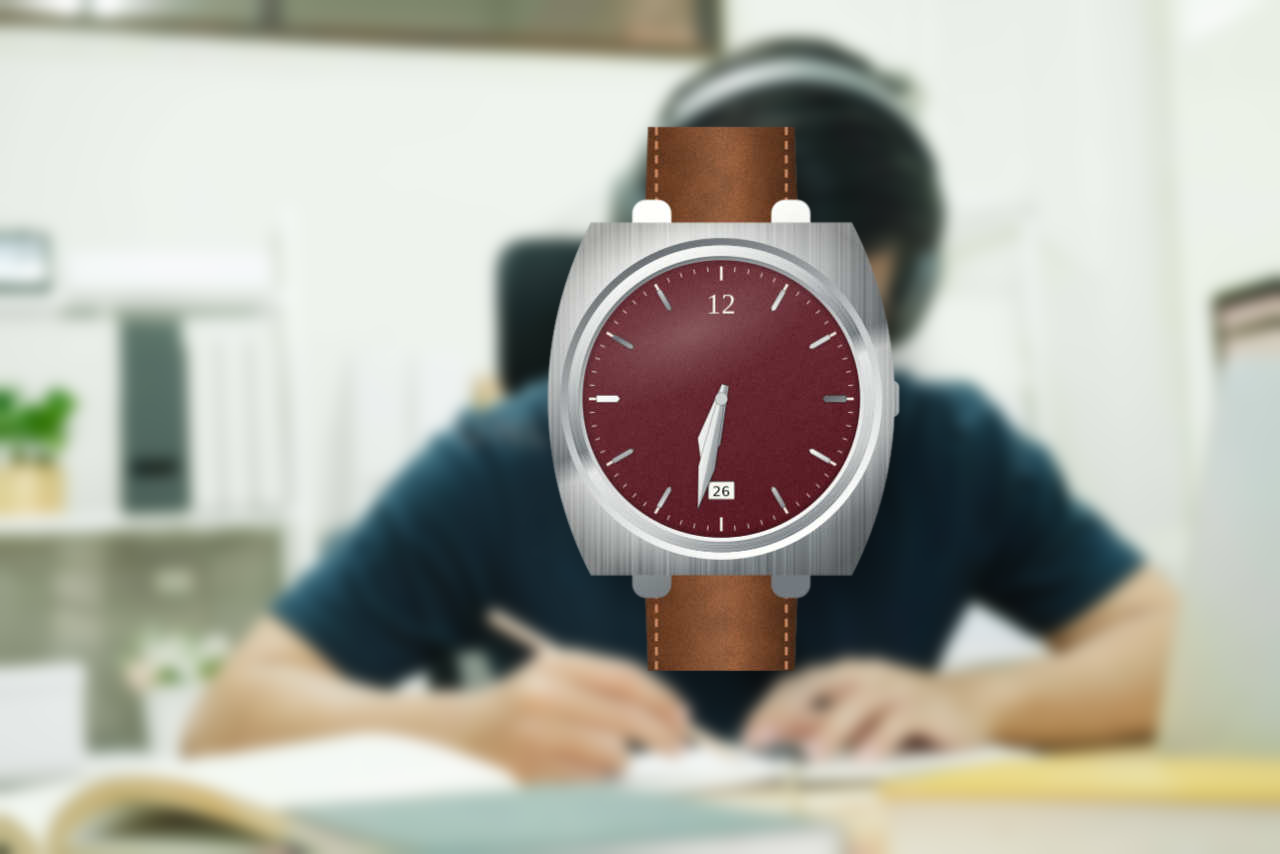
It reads **6:32**
